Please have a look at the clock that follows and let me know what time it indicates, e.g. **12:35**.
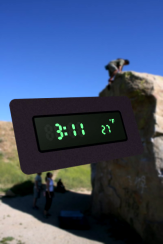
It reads **3:11**
